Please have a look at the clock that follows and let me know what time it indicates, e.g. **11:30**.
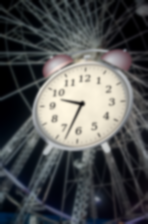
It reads **9:33**
